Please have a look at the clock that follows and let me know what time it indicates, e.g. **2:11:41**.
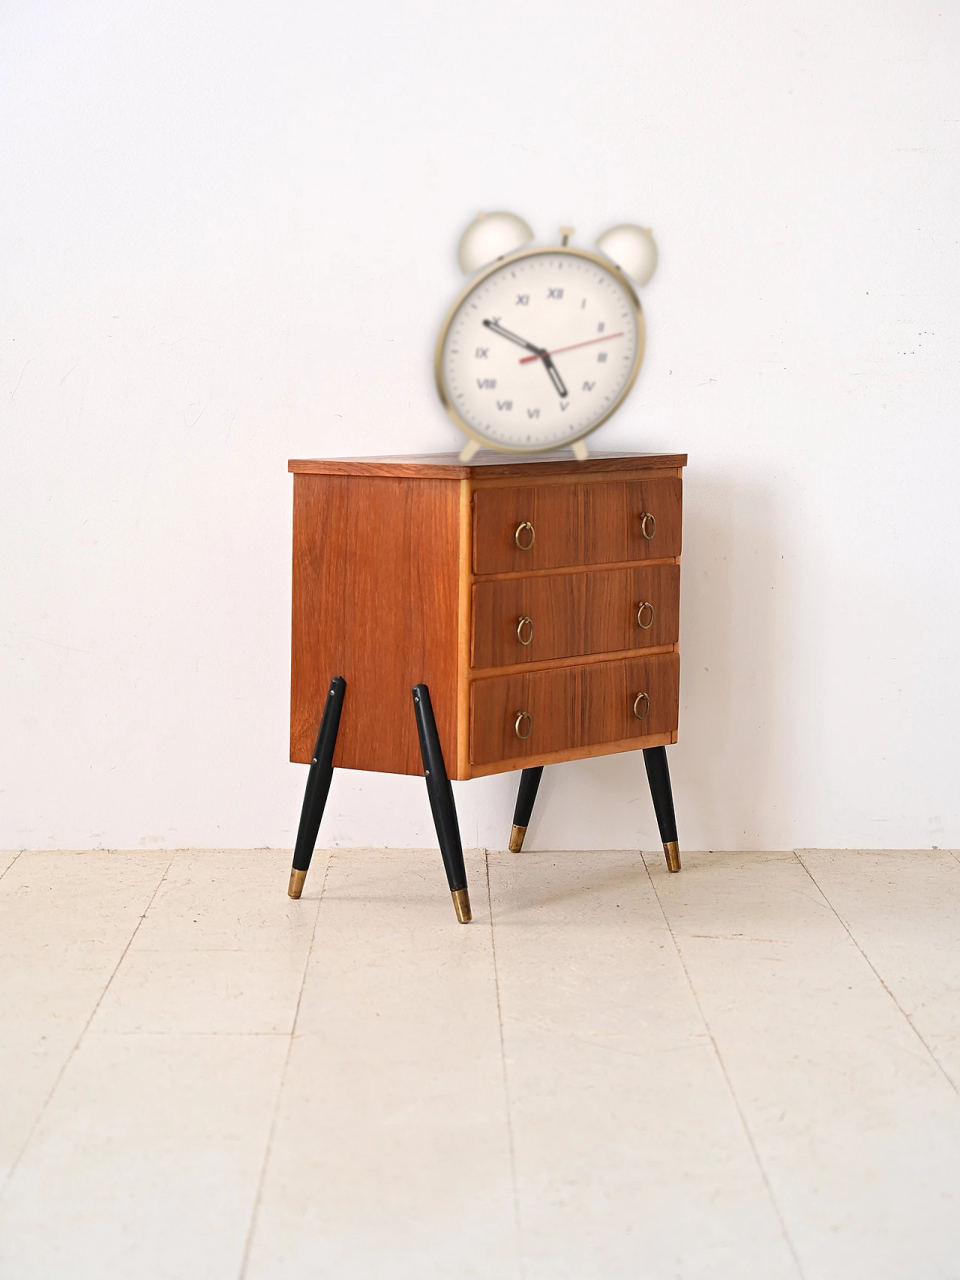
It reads **4:49:12**
